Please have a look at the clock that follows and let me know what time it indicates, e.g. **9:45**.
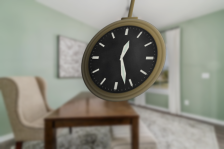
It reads **12:27**
